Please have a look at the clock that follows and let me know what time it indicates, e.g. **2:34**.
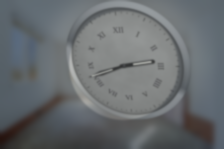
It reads **2:42**
